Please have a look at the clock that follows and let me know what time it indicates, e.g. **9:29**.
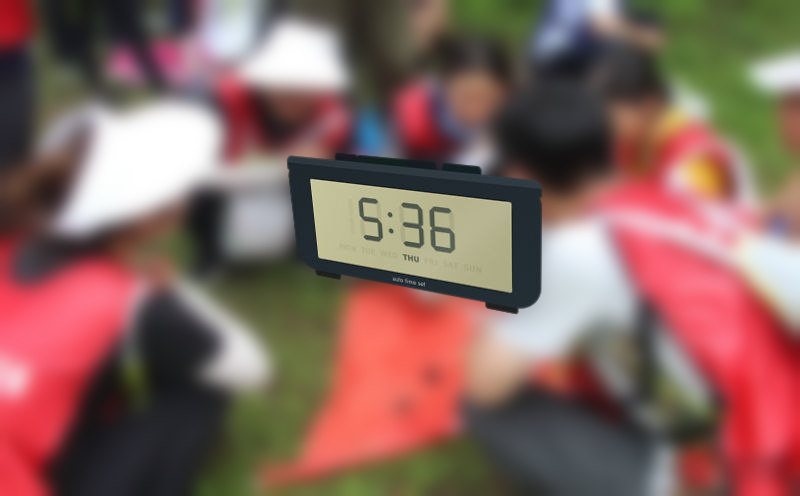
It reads **5:36**
